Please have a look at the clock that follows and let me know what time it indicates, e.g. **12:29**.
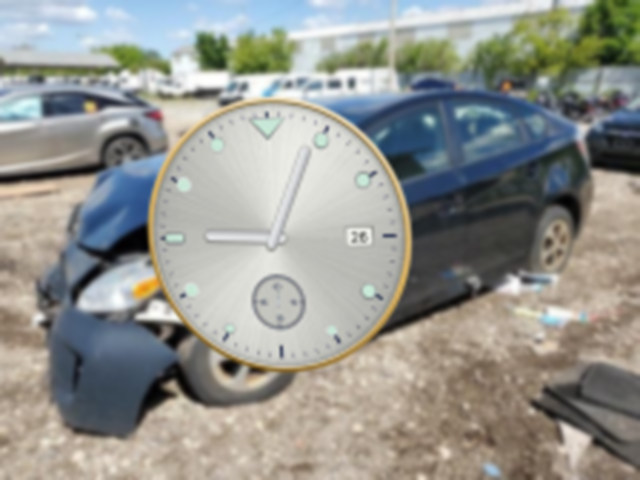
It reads **9:04**
